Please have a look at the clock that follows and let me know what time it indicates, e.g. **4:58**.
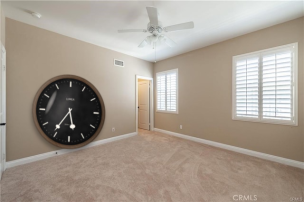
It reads **5:36**
